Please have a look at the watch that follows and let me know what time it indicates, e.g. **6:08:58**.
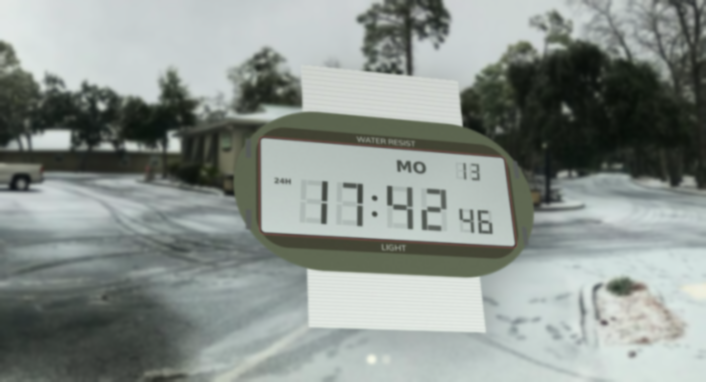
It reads **17:42:46**
